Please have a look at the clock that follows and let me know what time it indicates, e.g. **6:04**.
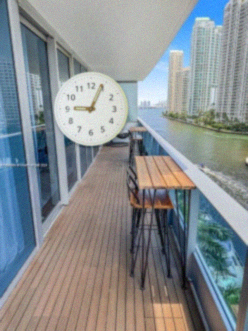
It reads **9:04**
